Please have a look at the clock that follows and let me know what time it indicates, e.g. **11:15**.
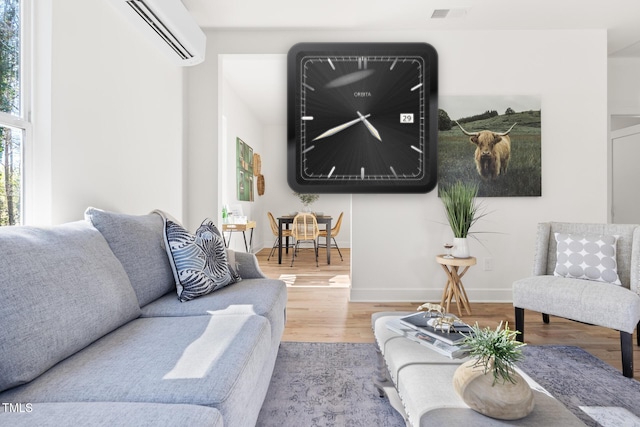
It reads **4:41**
